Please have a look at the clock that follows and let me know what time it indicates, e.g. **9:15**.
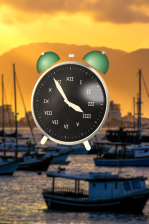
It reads **3:54**
